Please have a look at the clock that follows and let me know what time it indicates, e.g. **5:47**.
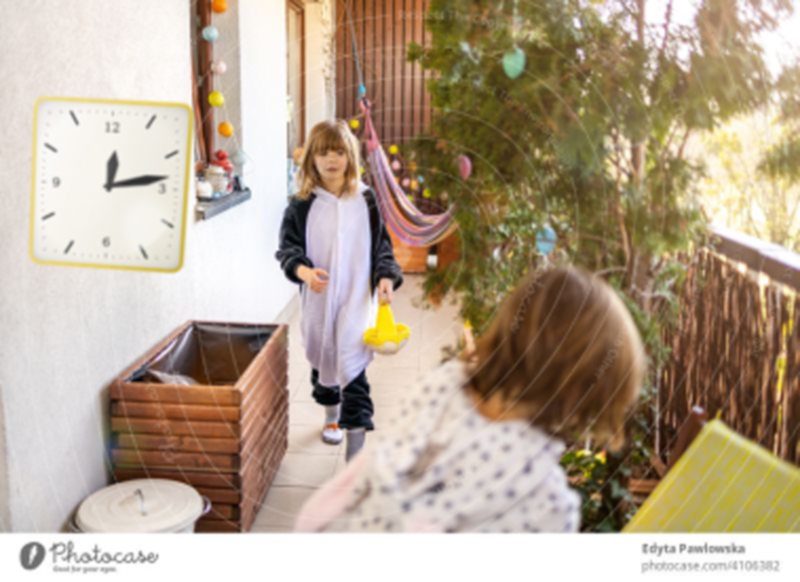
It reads **12:13**
